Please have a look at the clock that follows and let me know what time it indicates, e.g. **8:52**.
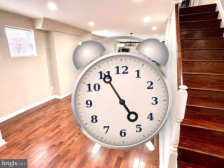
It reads **4:55**
